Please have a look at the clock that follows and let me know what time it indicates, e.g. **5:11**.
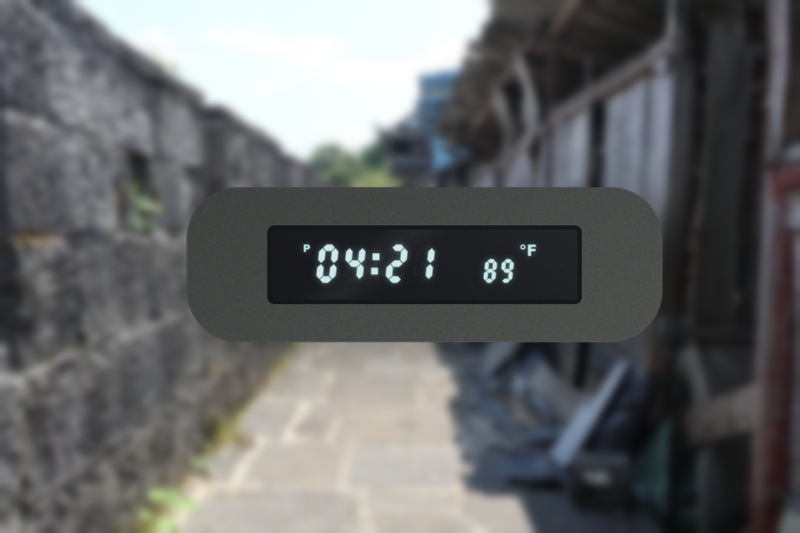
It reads **4:21**
